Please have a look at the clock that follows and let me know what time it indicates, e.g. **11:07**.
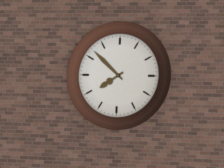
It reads **7:52**
